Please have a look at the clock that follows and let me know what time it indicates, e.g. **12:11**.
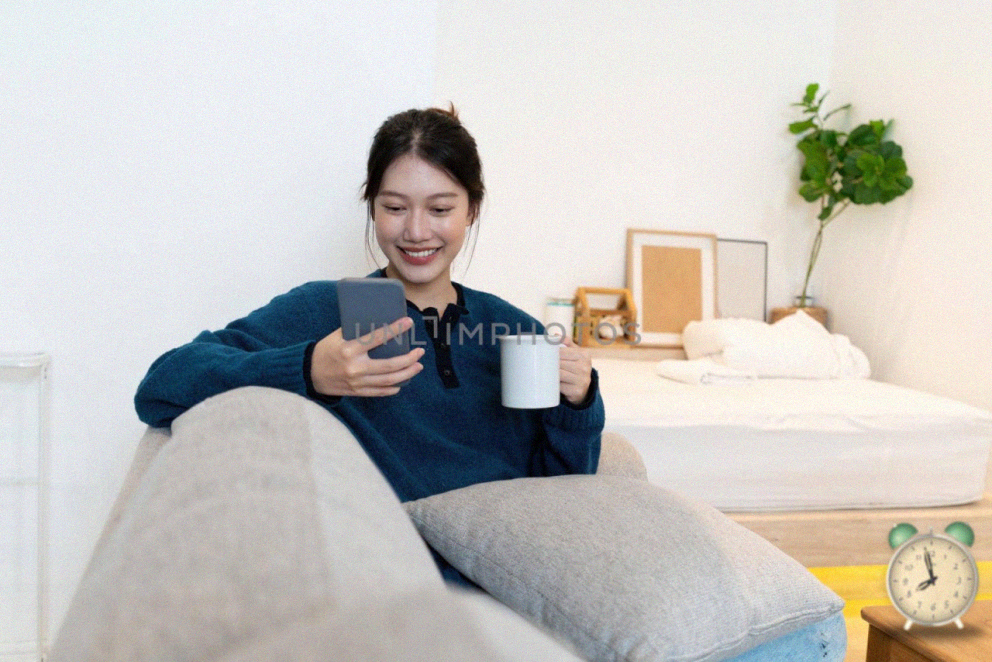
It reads **7:58**
